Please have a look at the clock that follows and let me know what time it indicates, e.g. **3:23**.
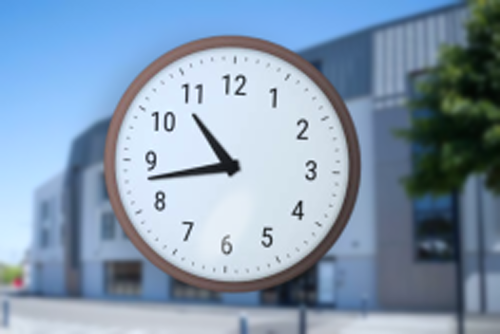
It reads **10:43**
